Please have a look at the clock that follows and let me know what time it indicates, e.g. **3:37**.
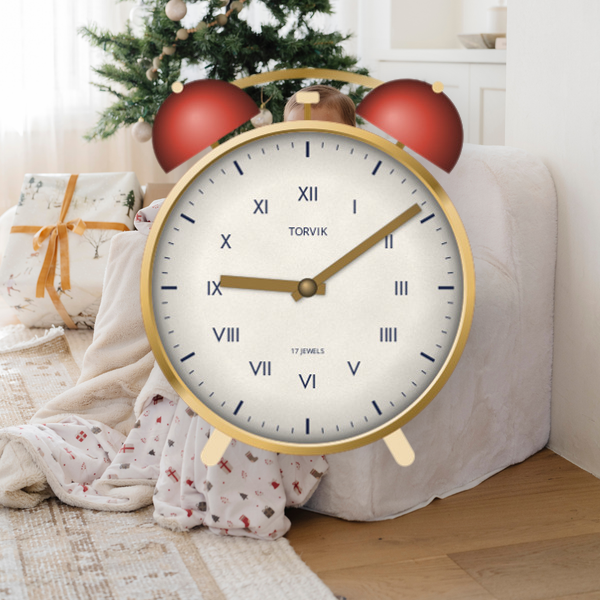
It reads **9:09**
